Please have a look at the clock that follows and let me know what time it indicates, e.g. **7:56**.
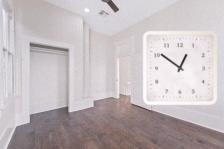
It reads **12:51**
